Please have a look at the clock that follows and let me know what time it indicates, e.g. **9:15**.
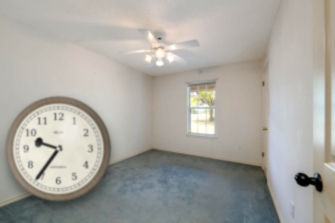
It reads **9:36**
